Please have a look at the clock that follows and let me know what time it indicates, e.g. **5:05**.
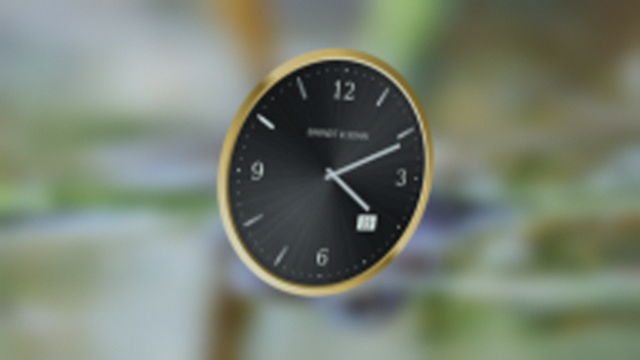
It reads **4:11**
